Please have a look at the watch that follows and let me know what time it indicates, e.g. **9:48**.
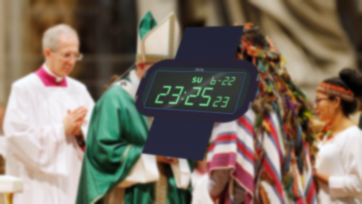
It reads **23:25**
